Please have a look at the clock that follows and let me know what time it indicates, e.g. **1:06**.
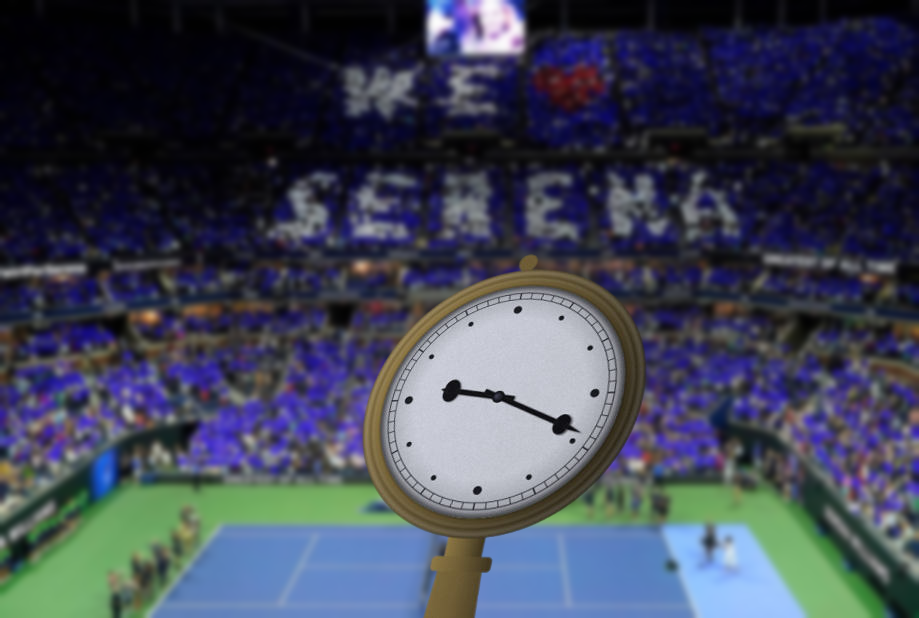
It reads **9:19**
